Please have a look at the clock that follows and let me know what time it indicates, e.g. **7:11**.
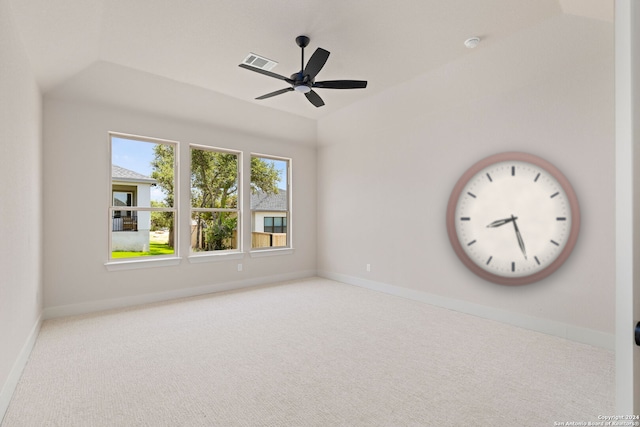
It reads **8:27**
